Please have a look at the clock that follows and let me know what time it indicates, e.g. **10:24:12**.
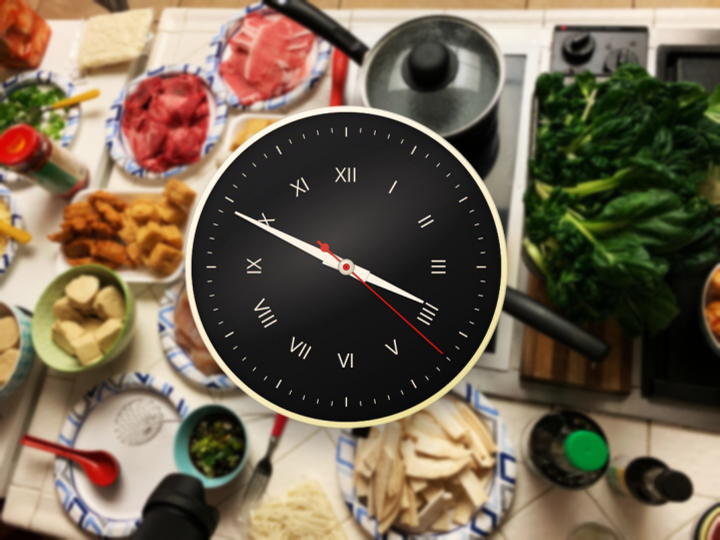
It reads **3:49:22**
